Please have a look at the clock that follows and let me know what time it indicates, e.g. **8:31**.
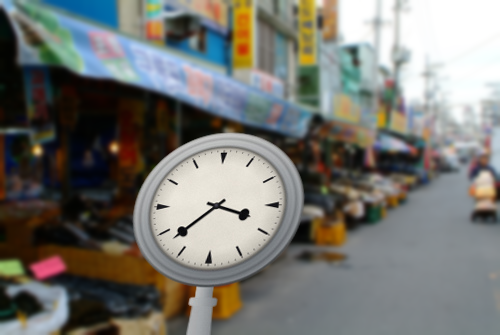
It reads **3:38**
